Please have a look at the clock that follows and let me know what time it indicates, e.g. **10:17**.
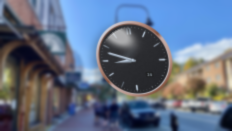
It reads **8:48**
